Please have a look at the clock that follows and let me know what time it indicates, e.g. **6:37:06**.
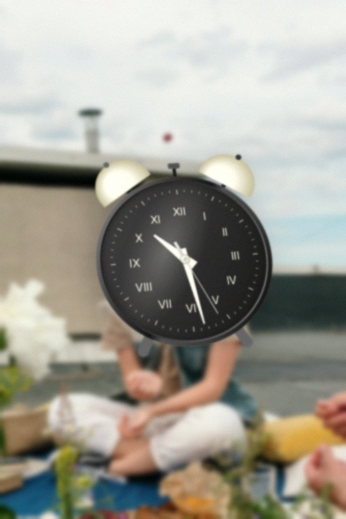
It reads **10:28:26**
